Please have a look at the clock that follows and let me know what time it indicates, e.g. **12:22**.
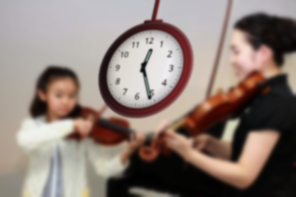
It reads **12:26**
